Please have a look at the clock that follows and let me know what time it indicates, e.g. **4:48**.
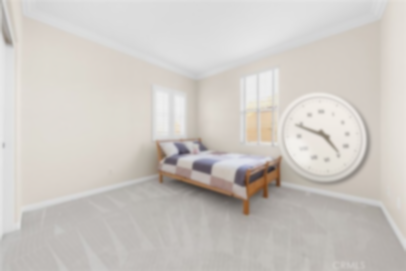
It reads **4:49**
